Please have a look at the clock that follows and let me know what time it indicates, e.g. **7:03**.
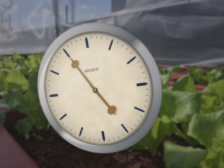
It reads **4:55**
